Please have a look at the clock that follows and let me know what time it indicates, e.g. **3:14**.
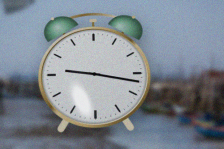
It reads **9:17**
